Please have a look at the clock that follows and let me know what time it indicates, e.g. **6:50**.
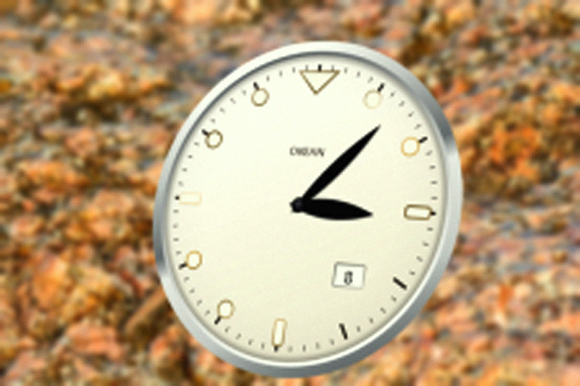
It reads **3:07**
